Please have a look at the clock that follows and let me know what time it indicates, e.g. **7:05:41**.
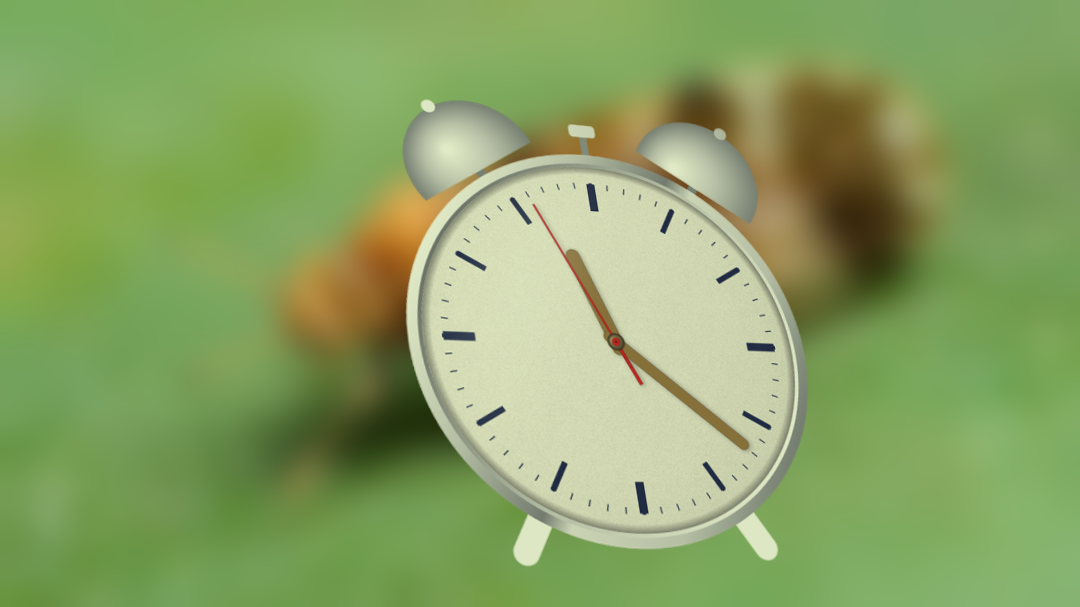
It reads **11:21:56**
